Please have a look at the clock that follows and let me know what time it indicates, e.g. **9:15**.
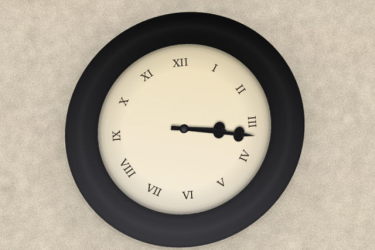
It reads **3:17**
